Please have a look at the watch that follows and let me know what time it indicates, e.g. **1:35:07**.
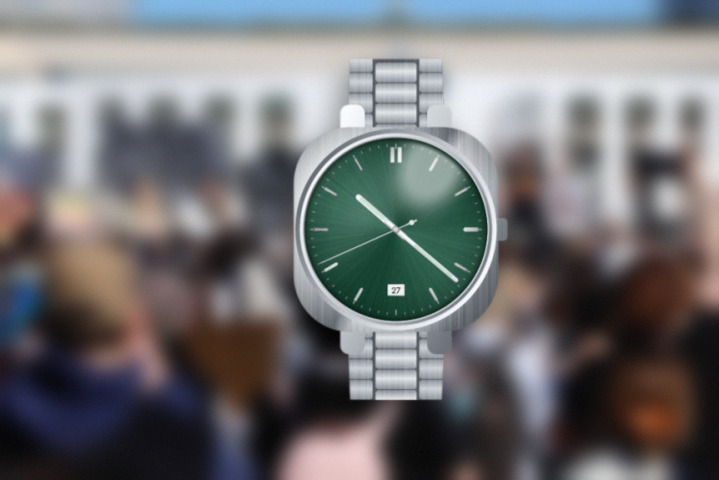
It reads **10:21:41**
